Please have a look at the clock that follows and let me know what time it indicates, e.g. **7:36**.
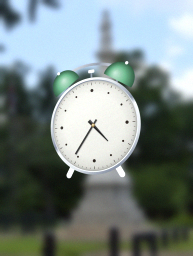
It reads **4:36**
